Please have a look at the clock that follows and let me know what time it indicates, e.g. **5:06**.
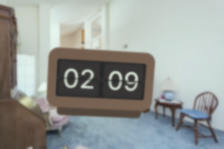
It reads **2:09**
